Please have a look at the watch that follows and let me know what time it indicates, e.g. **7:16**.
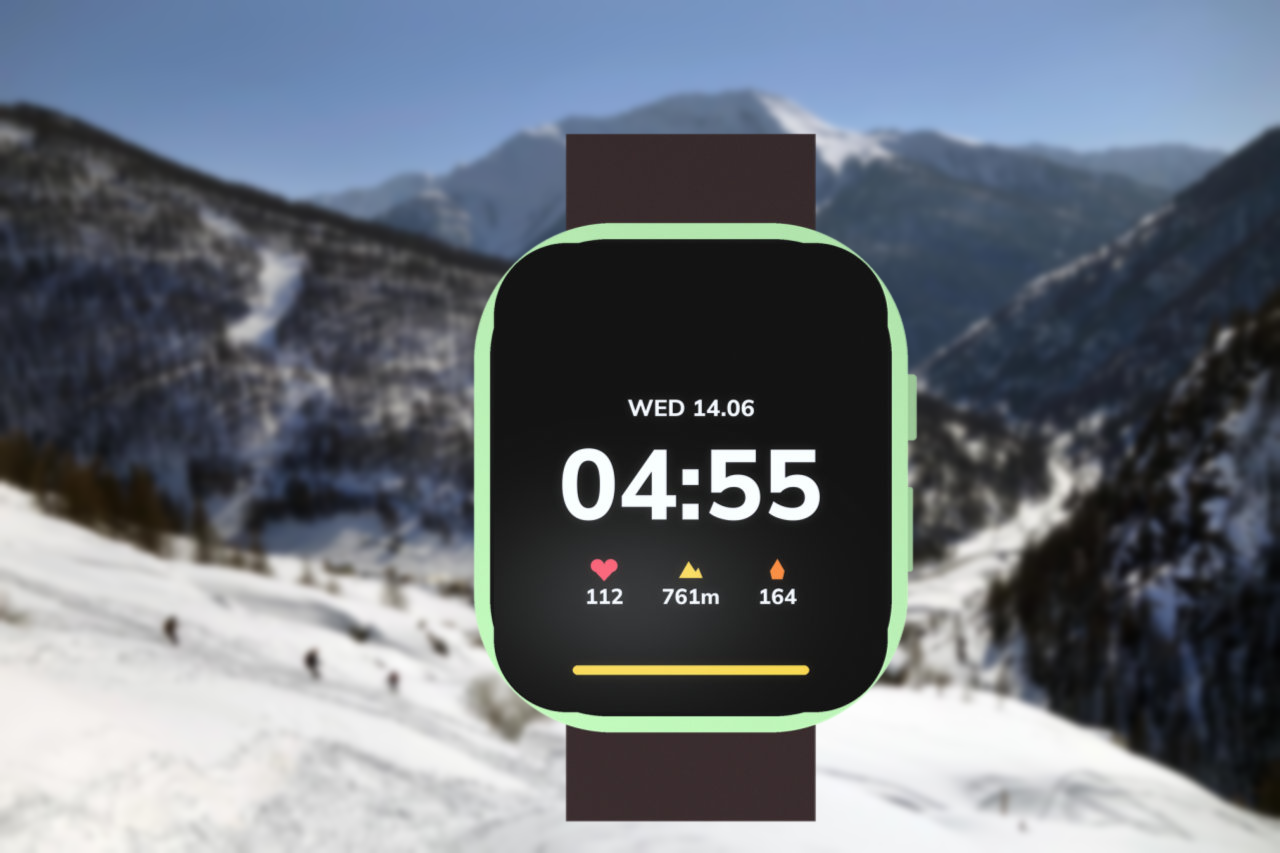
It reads **4:55**
